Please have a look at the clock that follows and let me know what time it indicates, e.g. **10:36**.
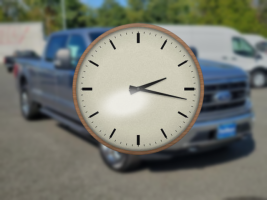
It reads **2:17**
